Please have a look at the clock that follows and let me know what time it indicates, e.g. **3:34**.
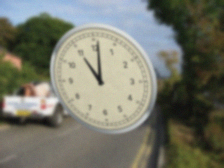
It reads **11:01**
